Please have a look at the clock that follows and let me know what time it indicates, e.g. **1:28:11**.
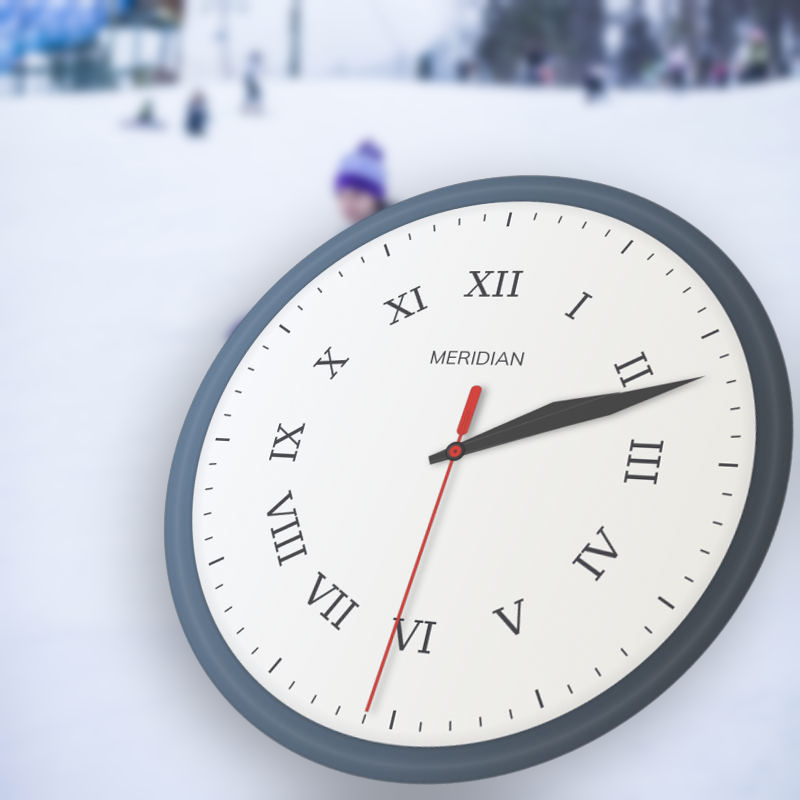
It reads **2:11:31**
